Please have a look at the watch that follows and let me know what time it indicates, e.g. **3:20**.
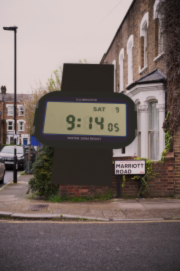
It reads **9:14**
